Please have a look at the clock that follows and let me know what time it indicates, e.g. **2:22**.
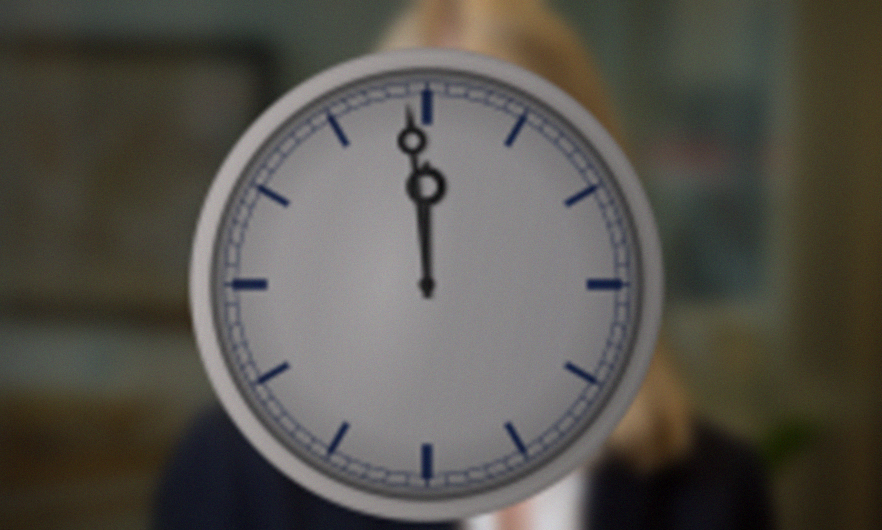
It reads **11:59**
